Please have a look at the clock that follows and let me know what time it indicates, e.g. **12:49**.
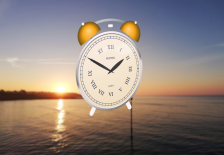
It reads **1:50**
